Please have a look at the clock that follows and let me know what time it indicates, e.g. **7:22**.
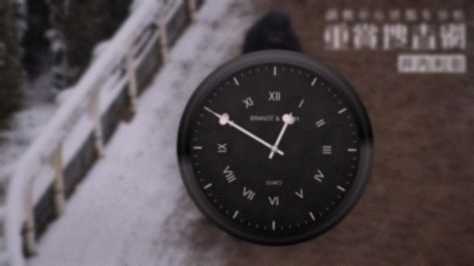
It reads **12:50**
